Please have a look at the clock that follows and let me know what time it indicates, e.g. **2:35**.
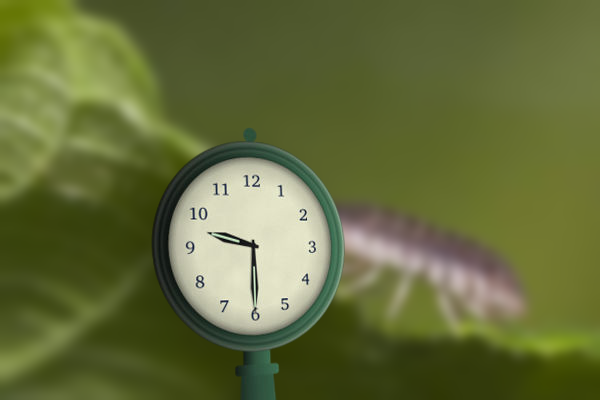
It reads **9:30**
